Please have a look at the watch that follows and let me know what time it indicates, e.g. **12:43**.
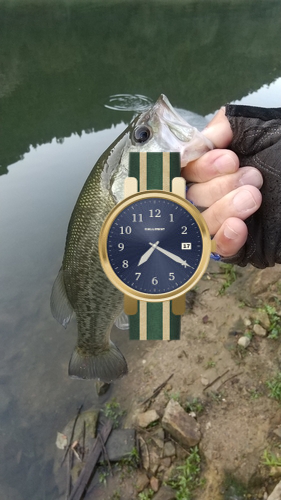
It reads **7:20**
